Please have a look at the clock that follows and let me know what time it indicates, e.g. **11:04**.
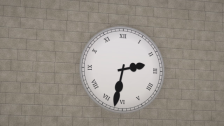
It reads **2:32**
